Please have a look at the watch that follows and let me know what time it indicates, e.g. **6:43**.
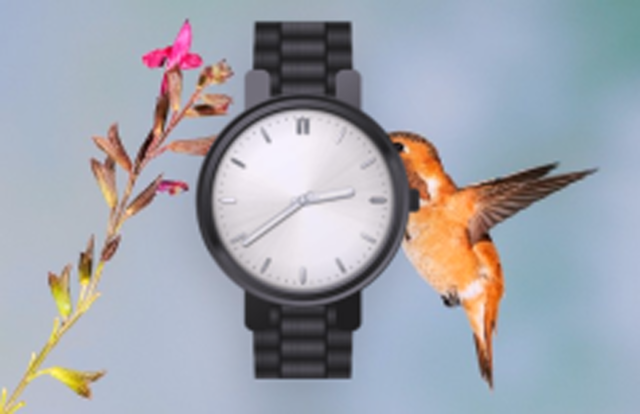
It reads **2:39**
